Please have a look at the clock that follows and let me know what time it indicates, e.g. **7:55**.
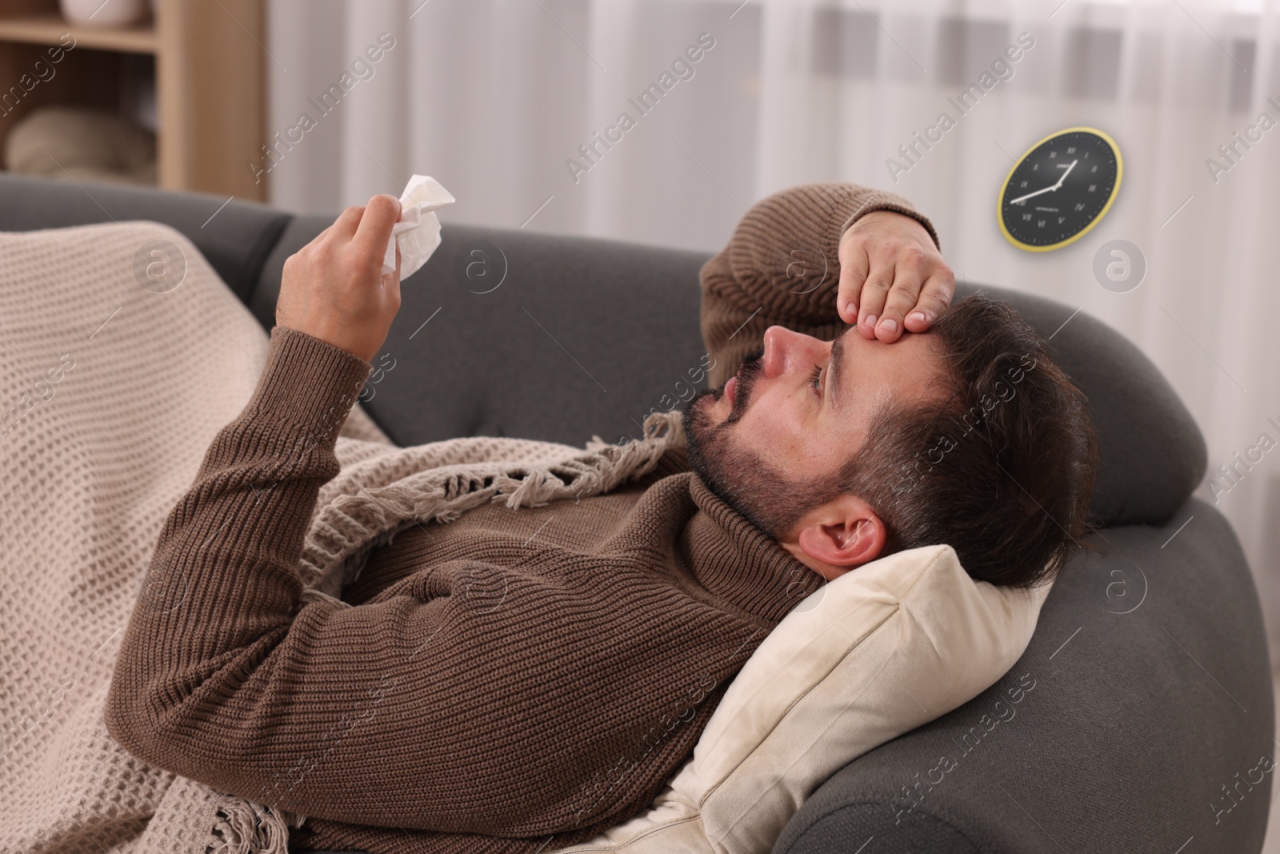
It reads **12:41**
